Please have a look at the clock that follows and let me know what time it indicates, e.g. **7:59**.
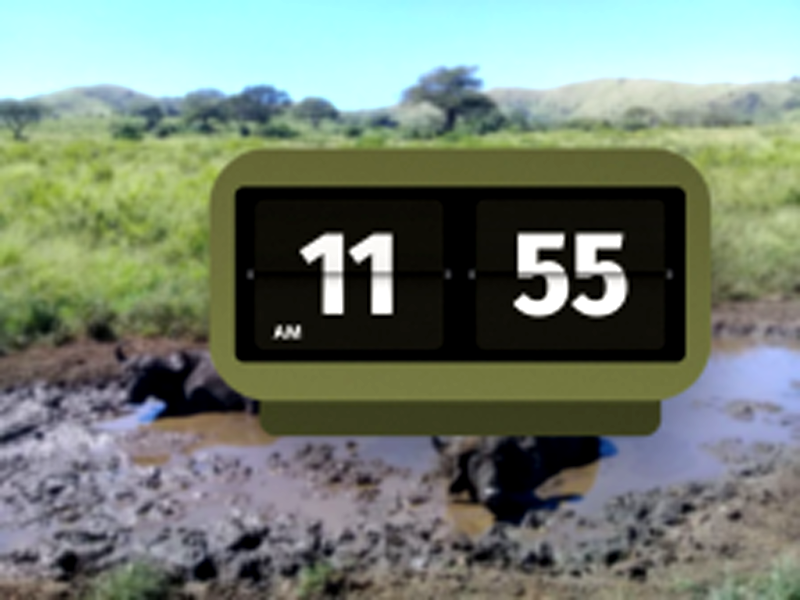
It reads **11:55**
